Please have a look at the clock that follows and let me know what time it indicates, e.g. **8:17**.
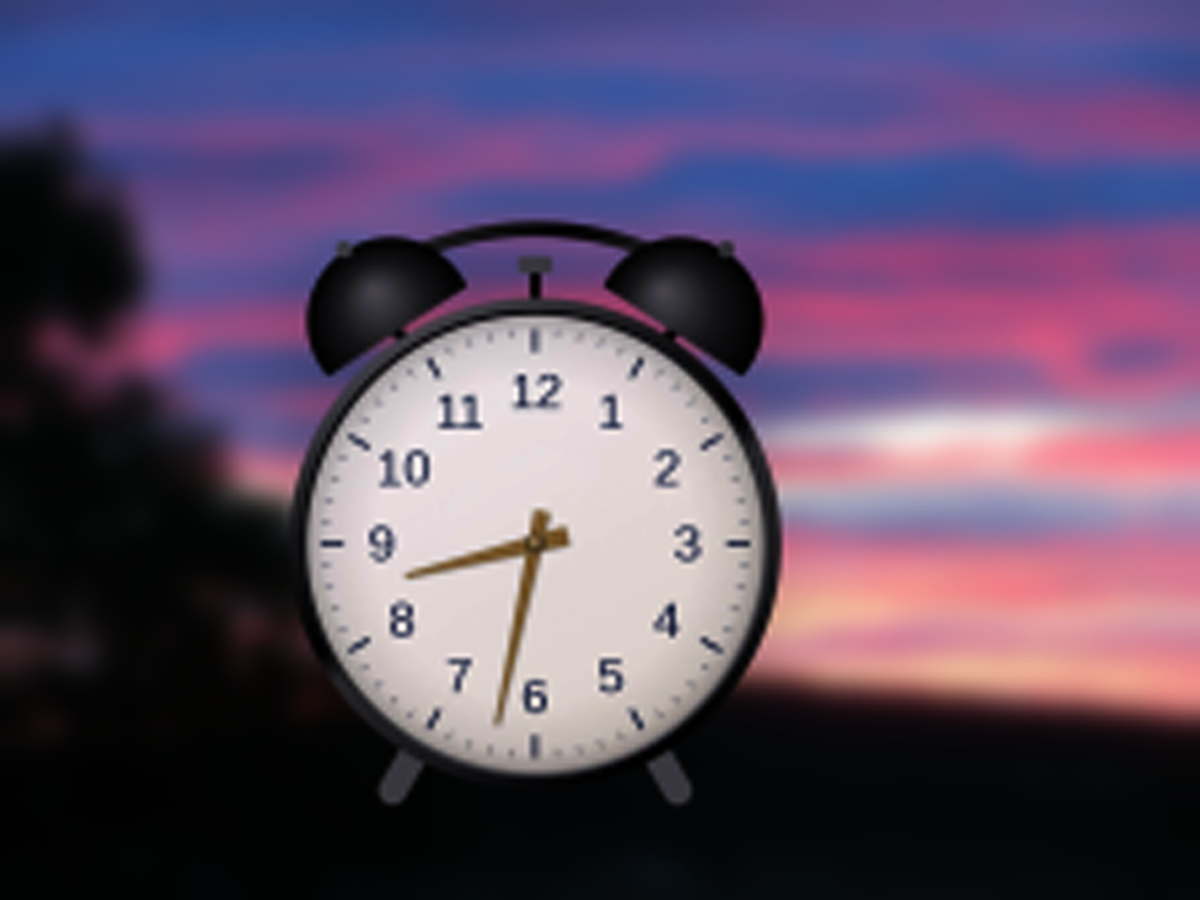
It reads **8:32**
